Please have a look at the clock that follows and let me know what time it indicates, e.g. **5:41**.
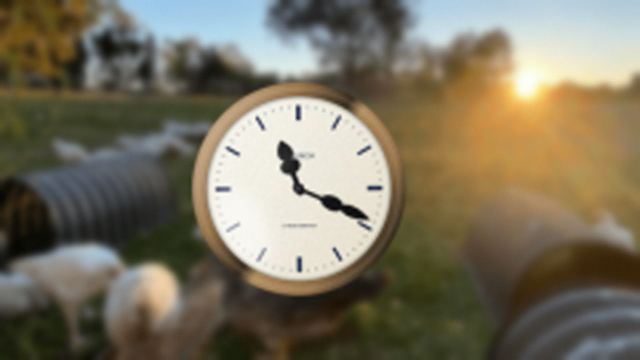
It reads **11:19**
